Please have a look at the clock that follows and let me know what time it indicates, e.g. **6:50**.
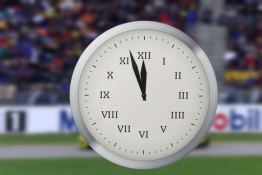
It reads **11:57**
